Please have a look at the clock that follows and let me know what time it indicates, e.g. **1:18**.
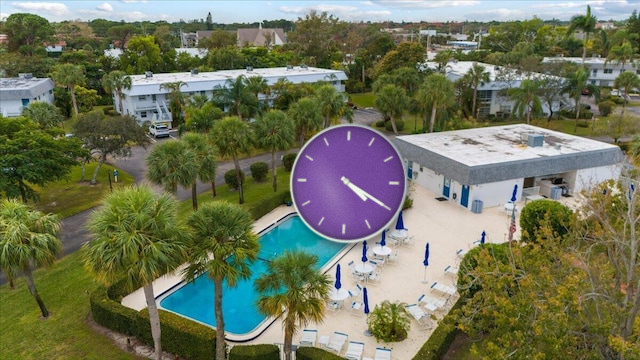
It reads **4:20**
